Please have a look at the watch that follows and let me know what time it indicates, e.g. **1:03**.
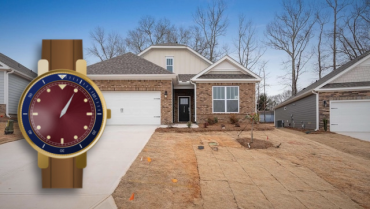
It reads **1:05**
